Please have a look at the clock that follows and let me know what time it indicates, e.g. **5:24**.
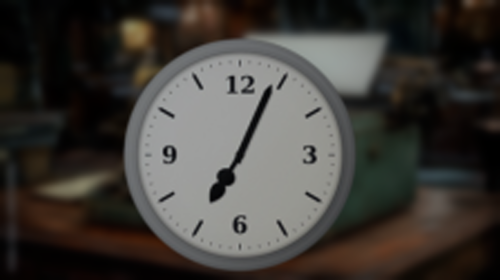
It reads **7:04**
